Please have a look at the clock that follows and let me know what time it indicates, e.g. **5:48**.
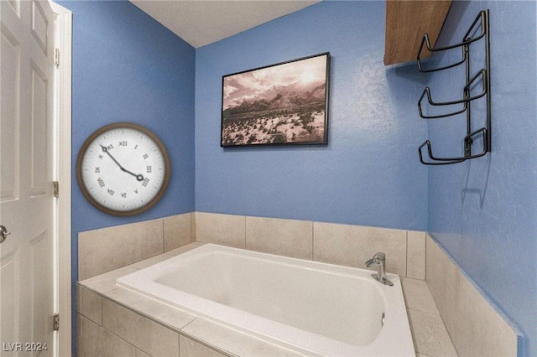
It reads **3:53**
